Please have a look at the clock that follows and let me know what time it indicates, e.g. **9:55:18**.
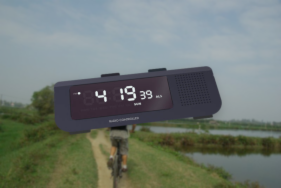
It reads **4:19:39**
